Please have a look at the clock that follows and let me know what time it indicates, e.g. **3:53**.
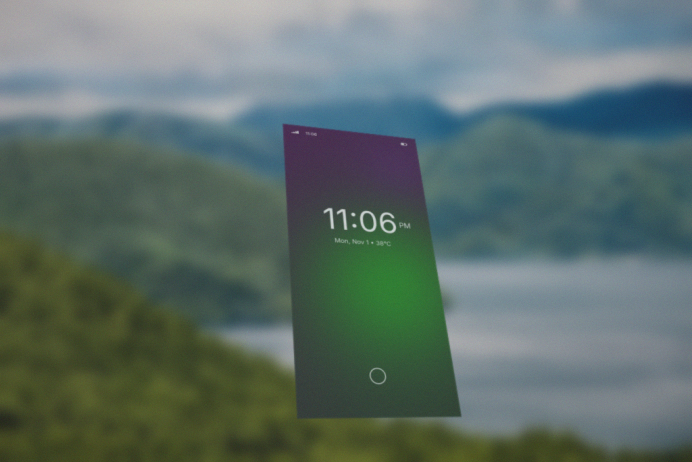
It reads **11:06**
